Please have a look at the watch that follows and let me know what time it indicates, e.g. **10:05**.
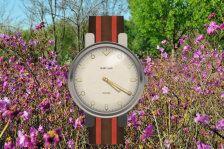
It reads **4:20**
